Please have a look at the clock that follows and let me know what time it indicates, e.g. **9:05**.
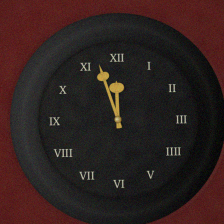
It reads **11:57**
